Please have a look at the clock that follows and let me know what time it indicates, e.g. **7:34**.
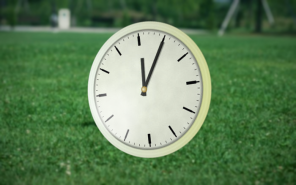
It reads **12:05**
